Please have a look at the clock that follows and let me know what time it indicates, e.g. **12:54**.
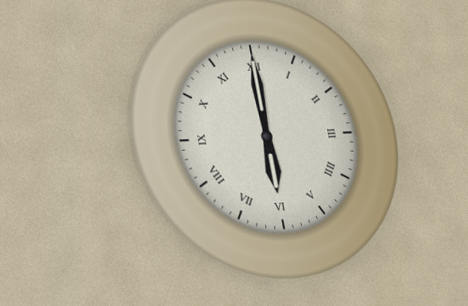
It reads **6:00**
